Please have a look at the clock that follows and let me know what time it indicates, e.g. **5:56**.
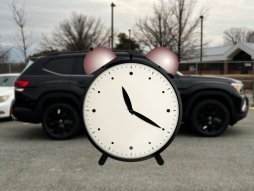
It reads **11:20**
